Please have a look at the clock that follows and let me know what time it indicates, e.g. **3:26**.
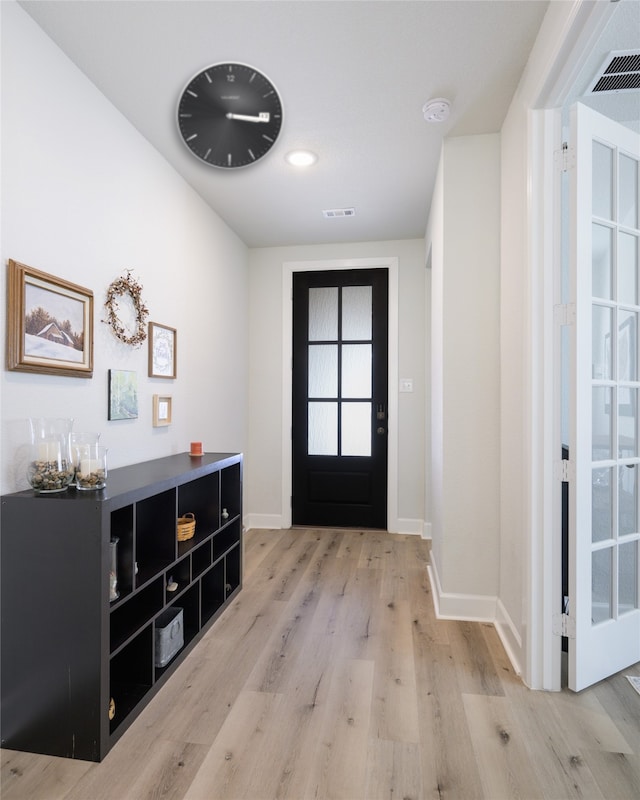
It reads **3:16**
